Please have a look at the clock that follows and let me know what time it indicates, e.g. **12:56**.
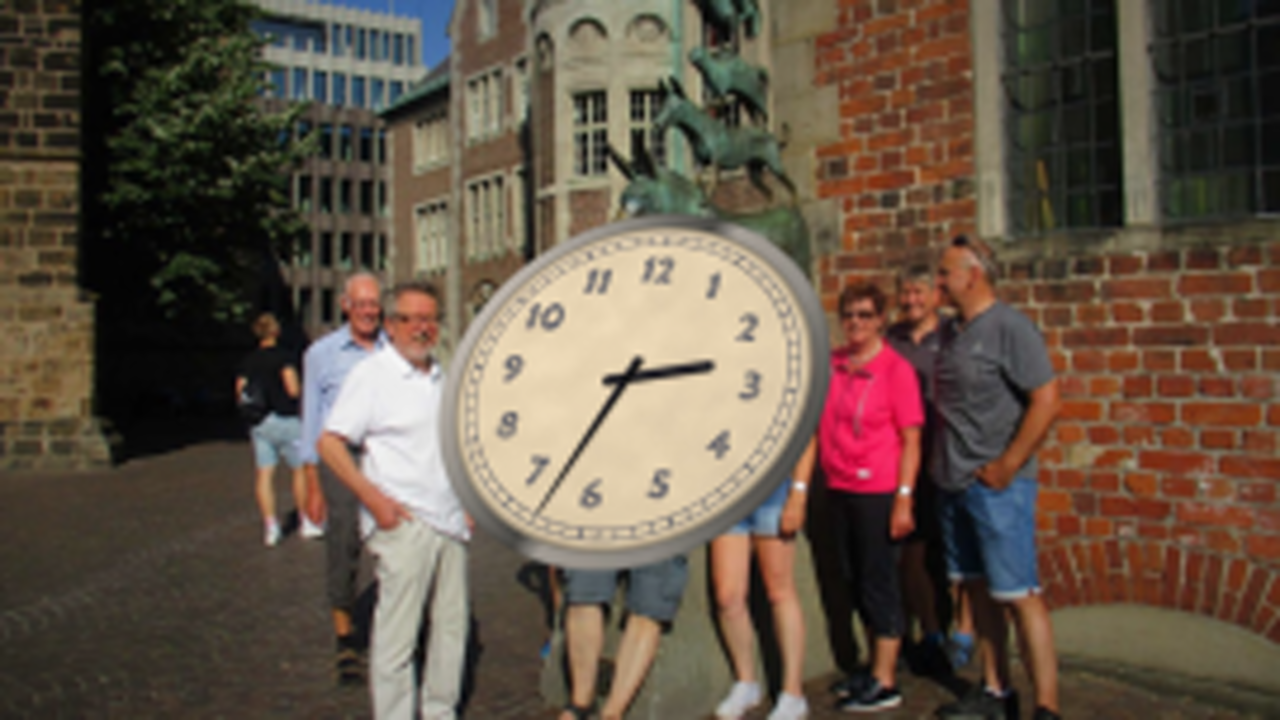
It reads **2:33**
